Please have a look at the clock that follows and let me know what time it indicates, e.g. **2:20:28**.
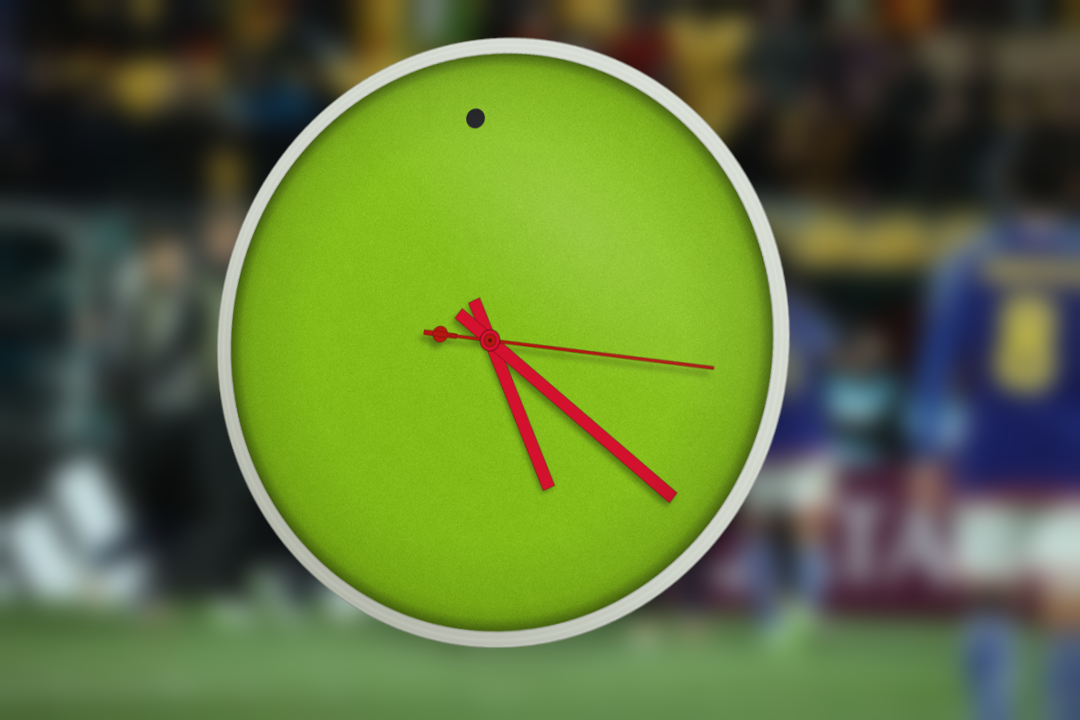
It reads **5:22:17**
